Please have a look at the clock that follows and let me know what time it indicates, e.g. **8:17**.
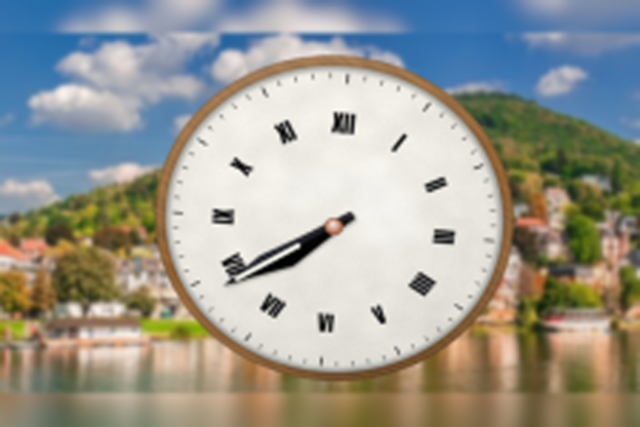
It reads **7:39**
